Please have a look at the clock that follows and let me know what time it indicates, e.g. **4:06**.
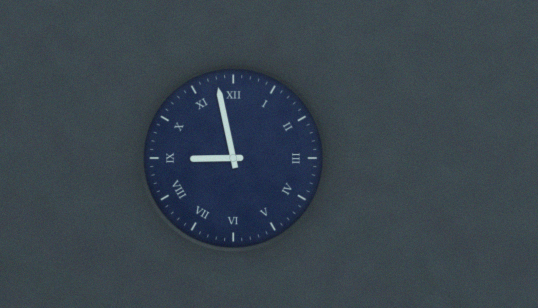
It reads **8:58**
